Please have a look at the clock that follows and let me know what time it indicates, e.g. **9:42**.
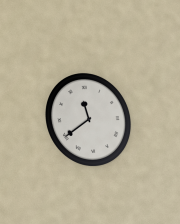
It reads **11:40**
